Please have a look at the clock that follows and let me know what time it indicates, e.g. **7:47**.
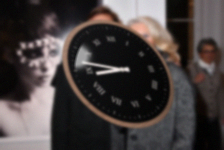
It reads **8:47**
